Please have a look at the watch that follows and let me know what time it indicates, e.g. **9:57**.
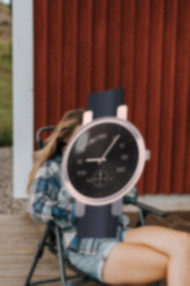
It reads **9:06**
